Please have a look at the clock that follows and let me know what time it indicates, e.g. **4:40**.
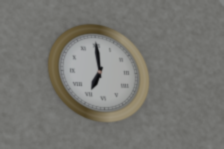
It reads **7:00**
